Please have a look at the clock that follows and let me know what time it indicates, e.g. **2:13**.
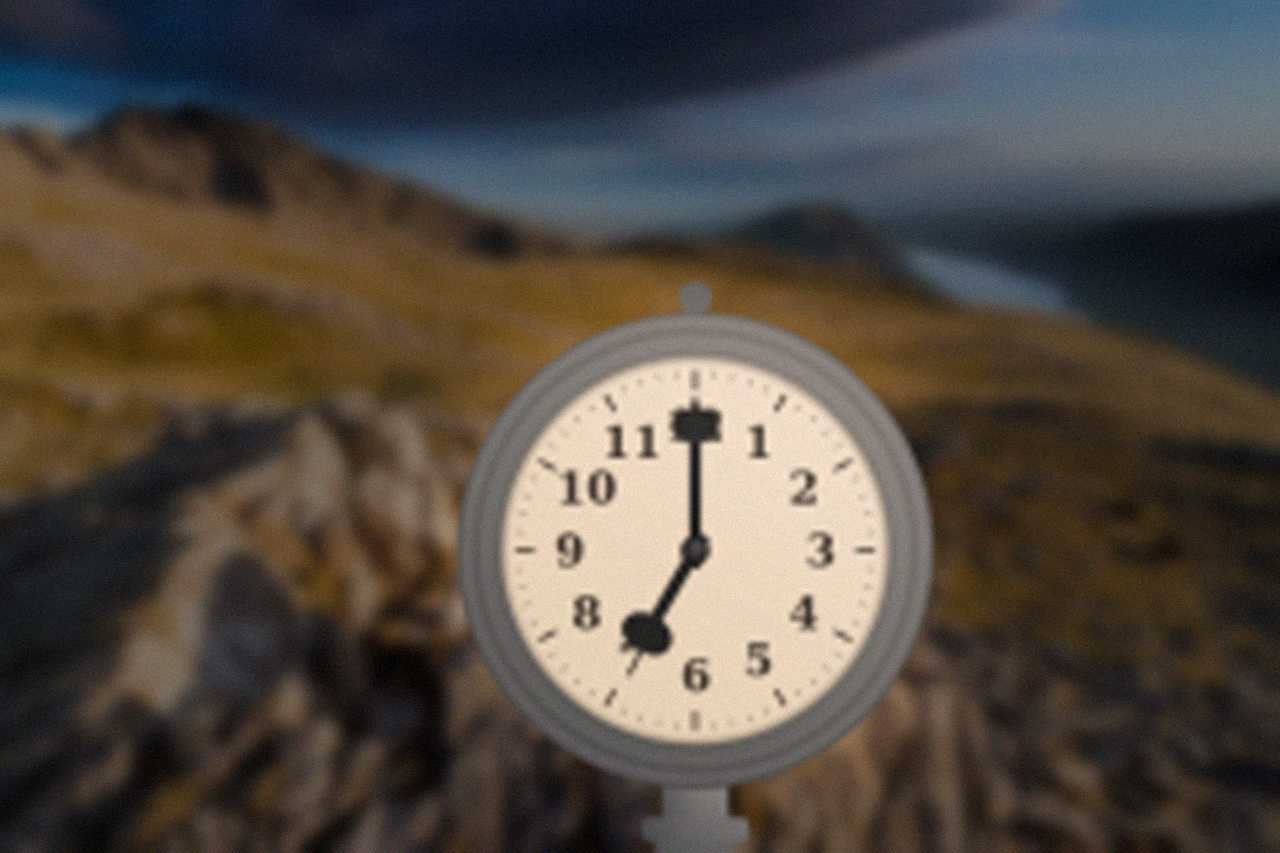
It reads **7:00**
